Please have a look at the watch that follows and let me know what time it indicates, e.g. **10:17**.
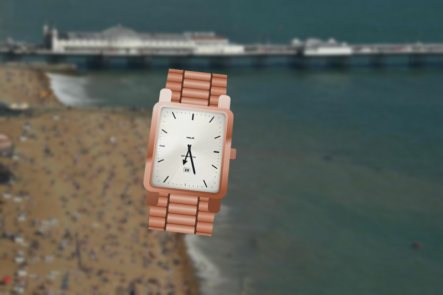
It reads **6:27**
